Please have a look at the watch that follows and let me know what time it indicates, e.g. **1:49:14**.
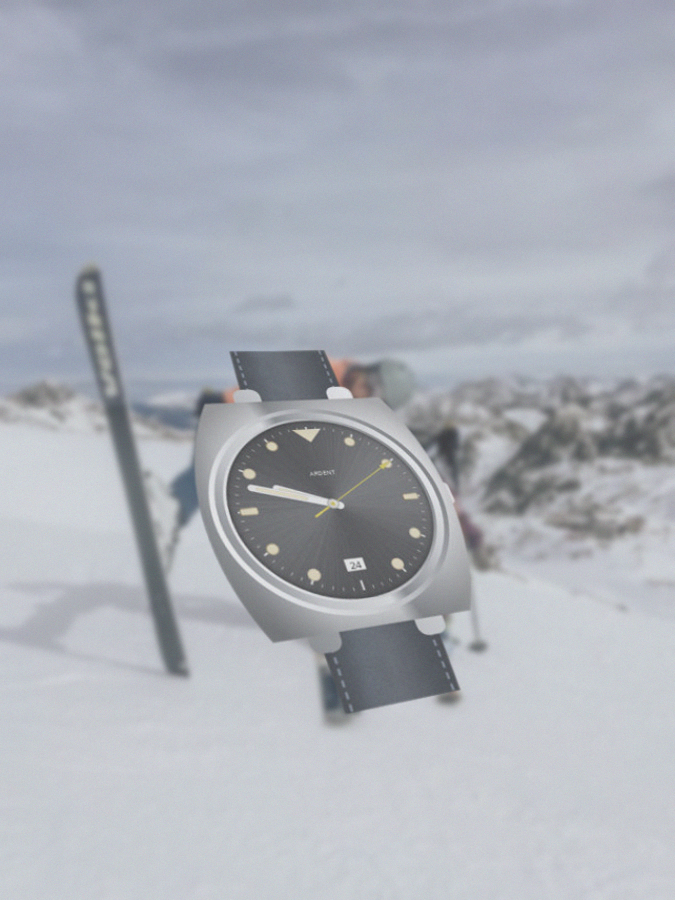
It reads **9:48:10**
